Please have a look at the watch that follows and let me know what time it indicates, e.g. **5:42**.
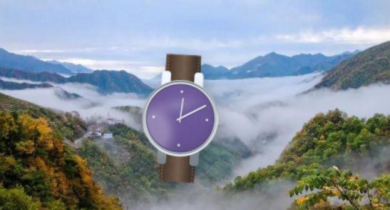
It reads **12:10**
